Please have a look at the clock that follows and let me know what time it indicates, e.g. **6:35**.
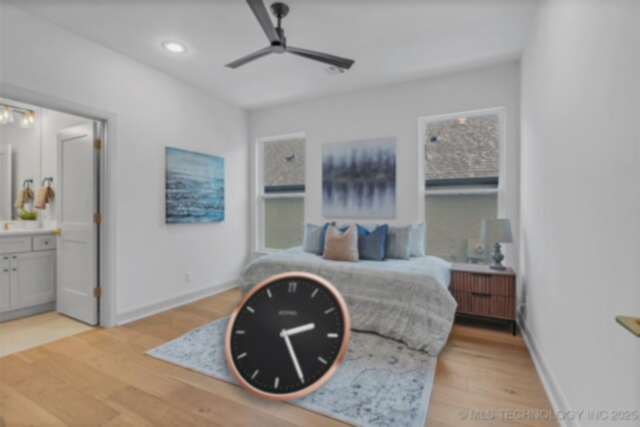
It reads **2:25**
